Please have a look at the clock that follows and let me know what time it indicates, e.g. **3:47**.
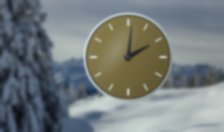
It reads **2:01**
